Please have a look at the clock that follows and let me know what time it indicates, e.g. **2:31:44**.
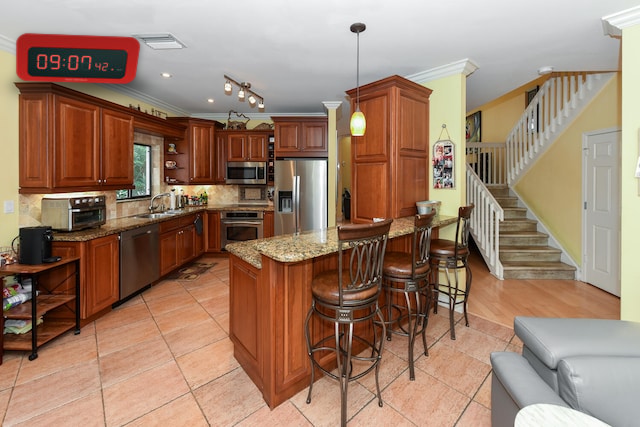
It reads **9:07:42**
